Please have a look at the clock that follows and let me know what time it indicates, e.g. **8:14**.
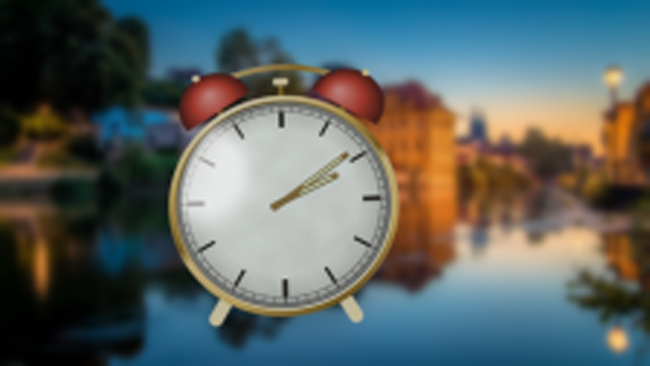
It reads **2:09**
